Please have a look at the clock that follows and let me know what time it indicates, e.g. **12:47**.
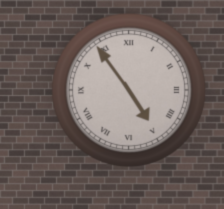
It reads **4:54**
